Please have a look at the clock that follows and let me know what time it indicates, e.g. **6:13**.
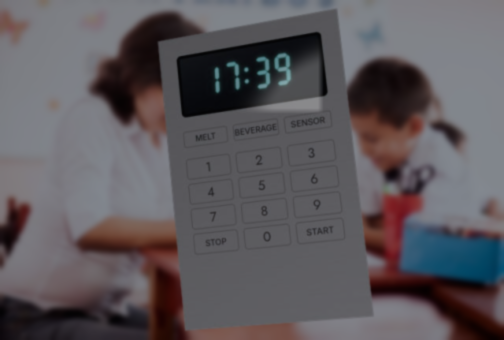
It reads **17:39**
